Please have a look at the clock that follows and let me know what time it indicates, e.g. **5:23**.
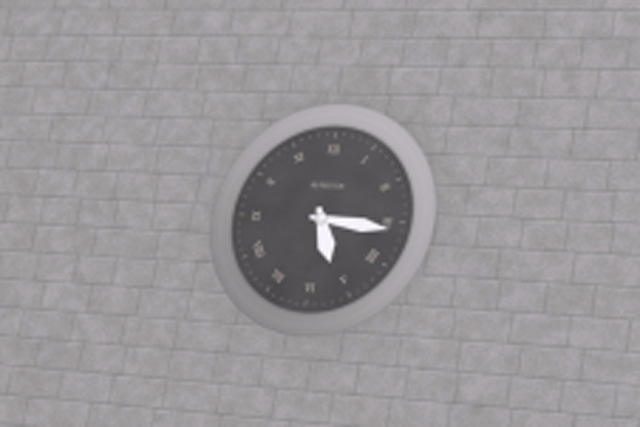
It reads **5:16**
